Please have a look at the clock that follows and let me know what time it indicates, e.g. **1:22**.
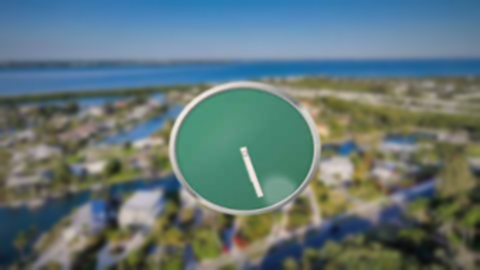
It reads **5:27**
